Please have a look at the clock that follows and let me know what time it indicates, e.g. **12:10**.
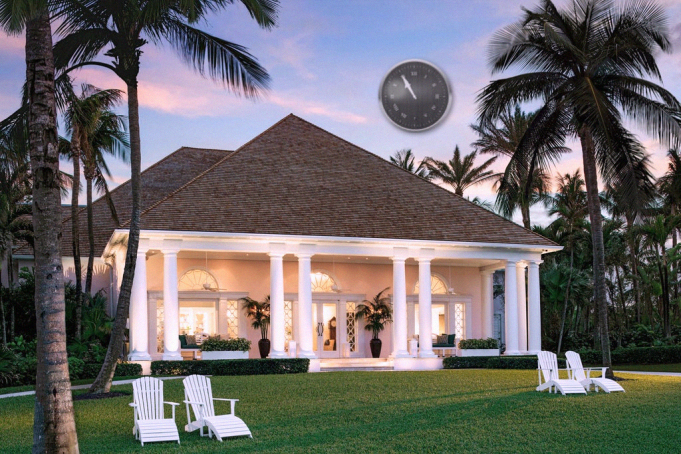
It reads **10:55**
